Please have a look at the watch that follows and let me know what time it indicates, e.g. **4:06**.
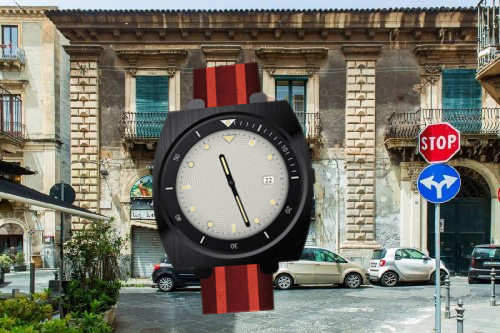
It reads **11:27**
